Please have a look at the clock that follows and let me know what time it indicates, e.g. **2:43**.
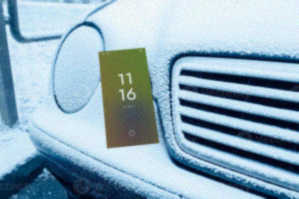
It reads **11:16**
